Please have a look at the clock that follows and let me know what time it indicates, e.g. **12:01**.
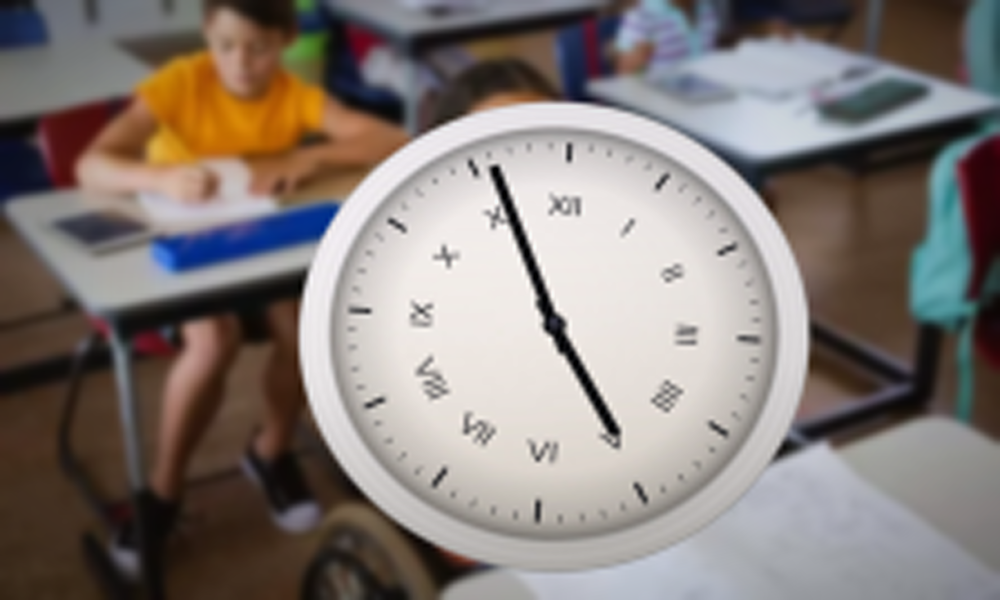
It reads **4:56**
